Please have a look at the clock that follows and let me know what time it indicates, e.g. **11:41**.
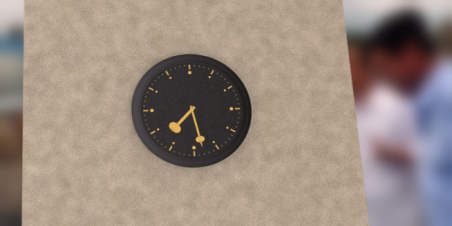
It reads **7:28**
